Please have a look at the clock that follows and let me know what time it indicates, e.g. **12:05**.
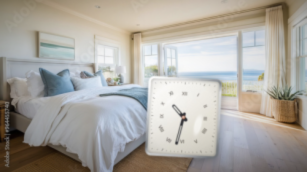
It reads **10:32**
